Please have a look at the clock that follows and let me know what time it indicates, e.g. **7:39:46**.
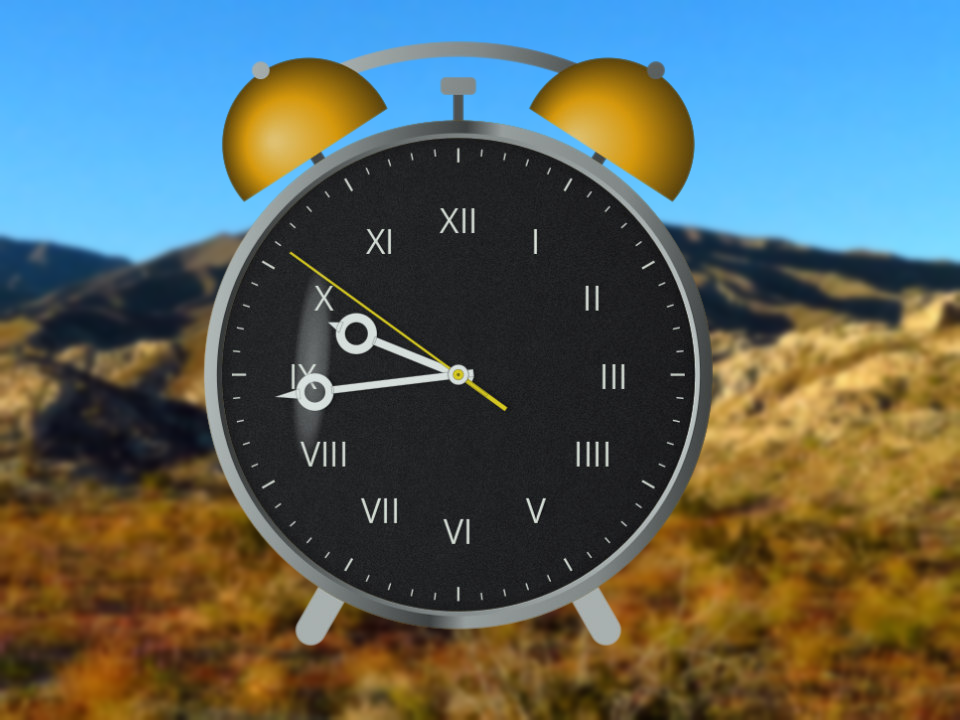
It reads **9:43:51**
